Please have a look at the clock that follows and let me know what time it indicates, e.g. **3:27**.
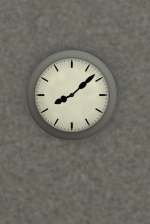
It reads **8:08**
